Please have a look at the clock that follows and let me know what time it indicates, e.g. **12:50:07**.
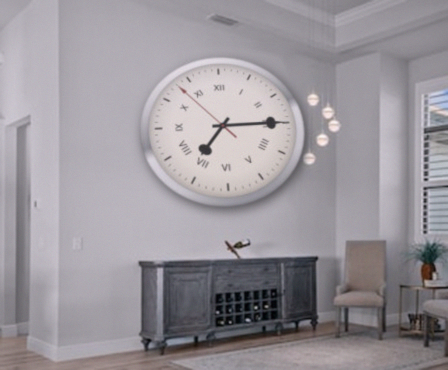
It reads **7:14:53**
